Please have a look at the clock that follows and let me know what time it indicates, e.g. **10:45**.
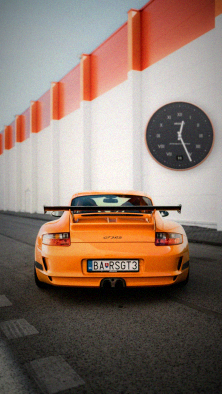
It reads **12:26**
